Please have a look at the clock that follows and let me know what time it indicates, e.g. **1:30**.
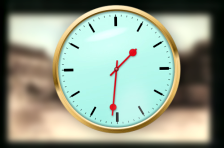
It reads **1:31**
